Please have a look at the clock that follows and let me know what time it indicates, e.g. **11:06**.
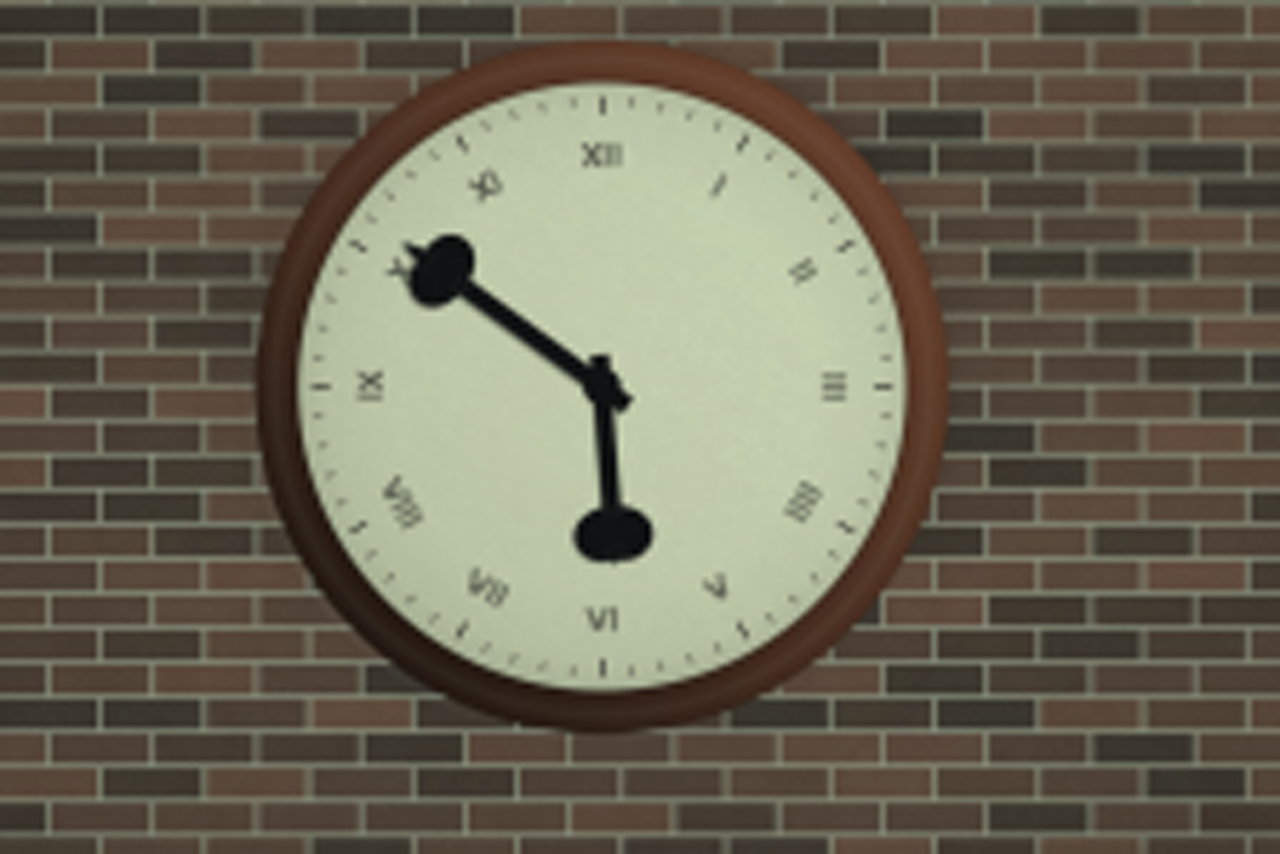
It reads **5:51**
